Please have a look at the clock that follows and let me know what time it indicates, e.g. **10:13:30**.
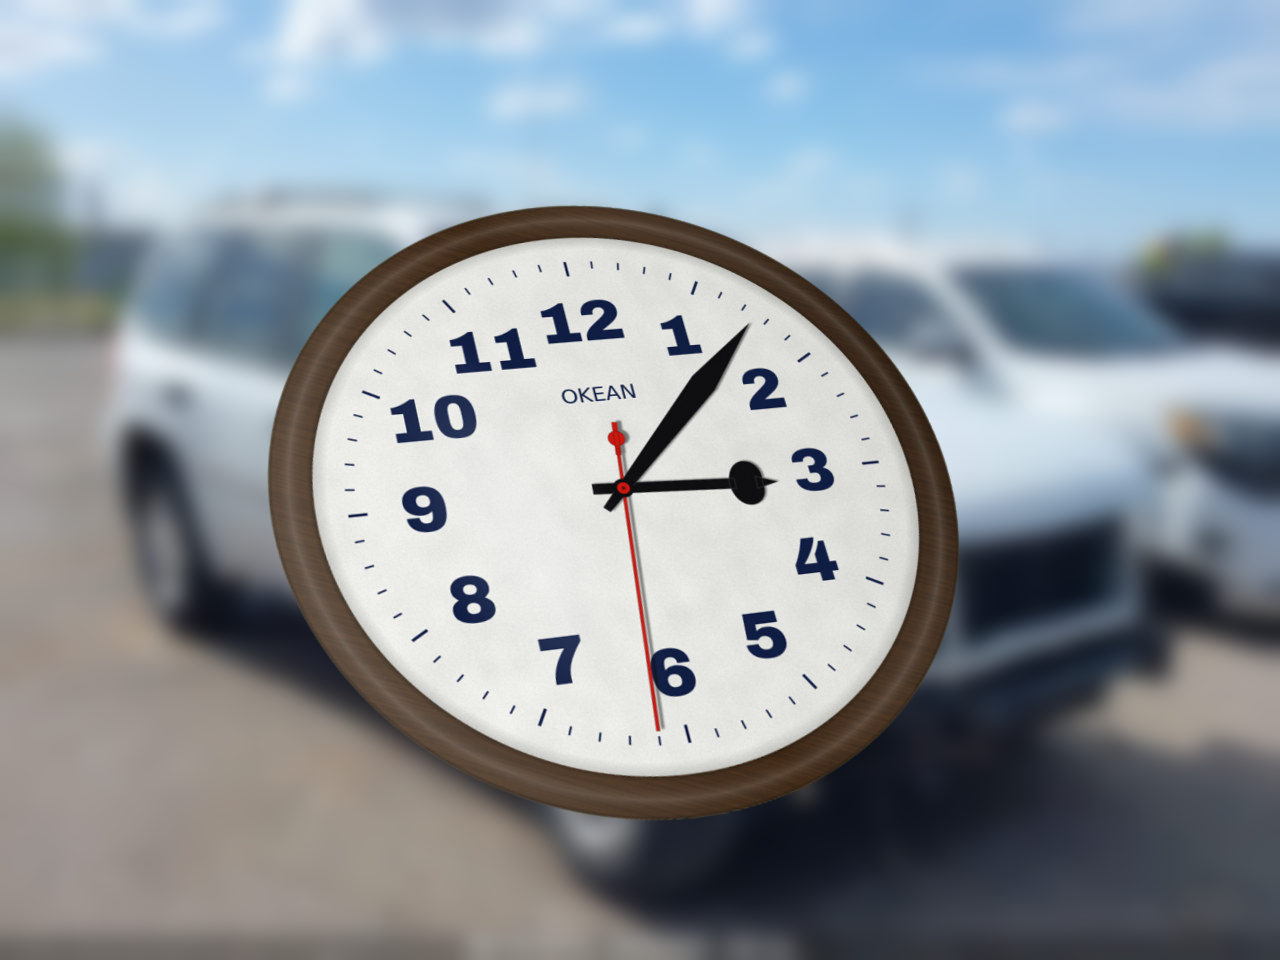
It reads **3:07:31**
